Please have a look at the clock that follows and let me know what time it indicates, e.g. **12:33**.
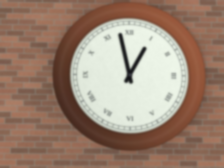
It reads **12:58**
